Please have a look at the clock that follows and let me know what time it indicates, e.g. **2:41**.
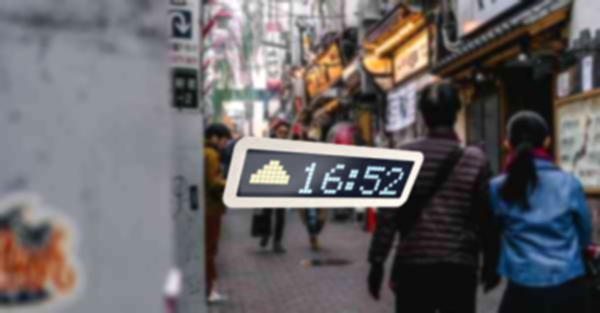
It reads **16:52**
